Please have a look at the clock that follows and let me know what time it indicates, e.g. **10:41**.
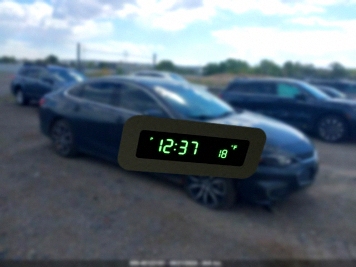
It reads **12:37**
